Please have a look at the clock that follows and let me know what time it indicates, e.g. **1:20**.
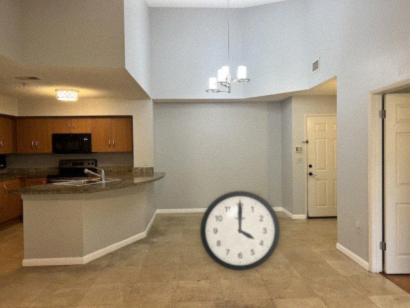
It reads **4:00**
